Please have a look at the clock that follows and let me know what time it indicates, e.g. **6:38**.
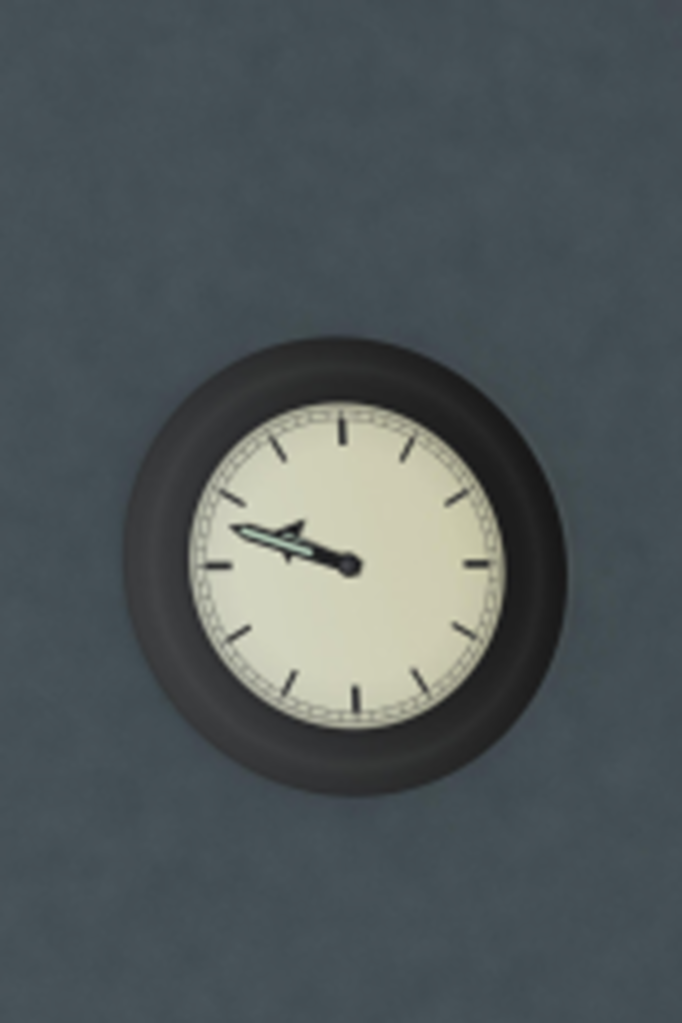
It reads **9:48**
